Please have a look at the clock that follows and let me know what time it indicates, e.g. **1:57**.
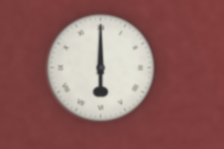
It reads **6:00**
